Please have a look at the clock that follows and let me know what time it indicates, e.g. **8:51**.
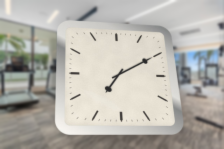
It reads **7:10**
